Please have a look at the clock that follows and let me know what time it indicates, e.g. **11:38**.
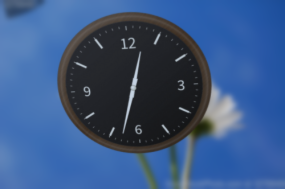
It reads **12:33**
